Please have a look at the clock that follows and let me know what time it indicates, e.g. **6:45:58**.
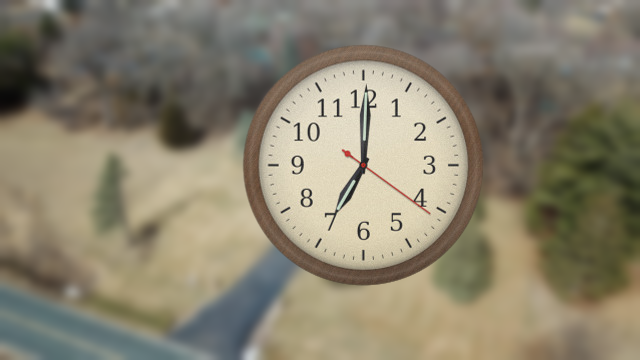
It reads **7:00:21**
